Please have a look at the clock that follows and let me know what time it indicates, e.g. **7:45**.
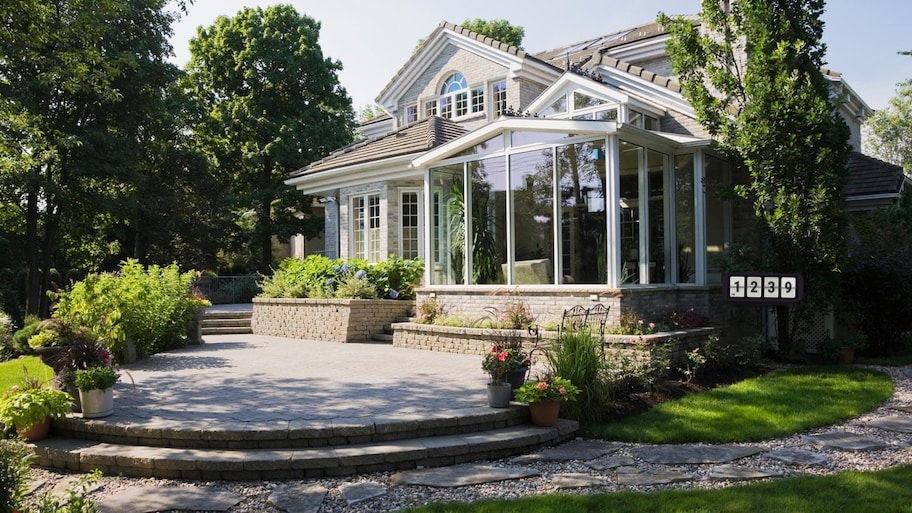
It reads **12:39**
